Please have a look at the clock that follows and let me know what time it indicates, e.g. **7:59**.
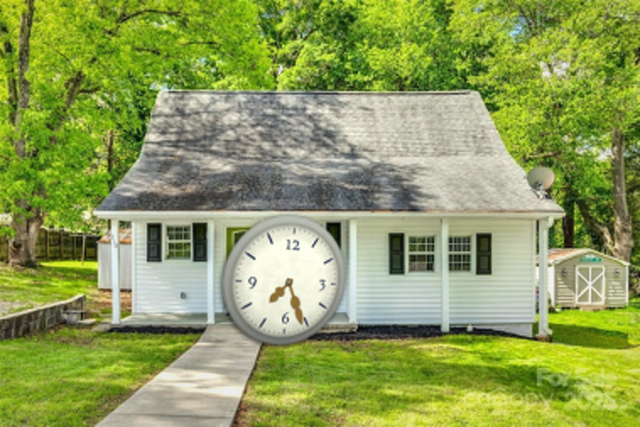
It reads **7:26**
